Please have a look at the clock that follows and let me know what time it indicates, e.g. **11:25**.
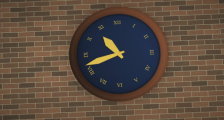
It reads **10:42**
